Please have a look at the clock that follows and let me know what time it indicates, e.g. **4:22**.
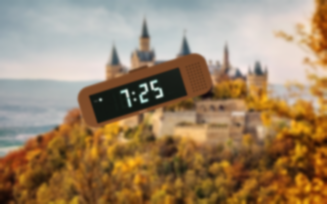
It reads **7:25**
